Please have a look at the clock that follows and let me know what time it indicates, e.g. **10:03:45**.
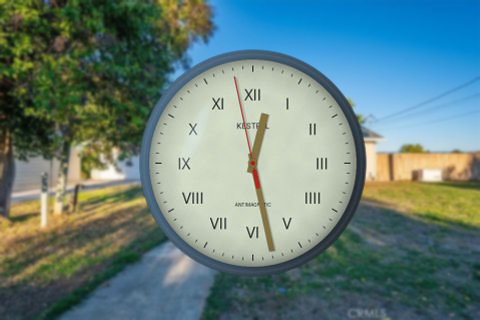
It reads **12:27:58**
